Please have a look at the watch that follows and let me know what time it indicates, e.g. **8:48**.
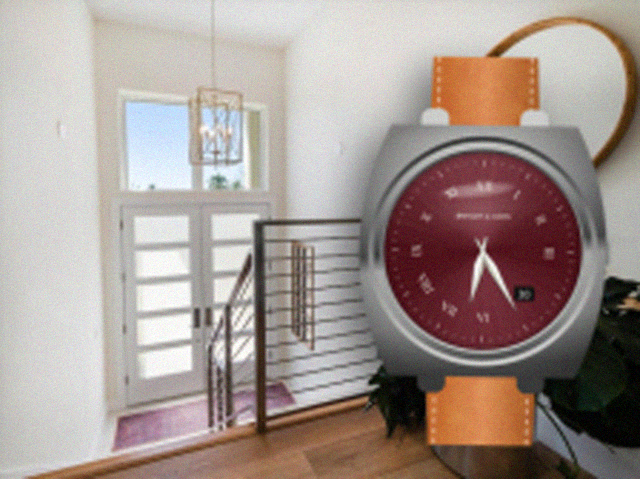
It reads **6:25**
